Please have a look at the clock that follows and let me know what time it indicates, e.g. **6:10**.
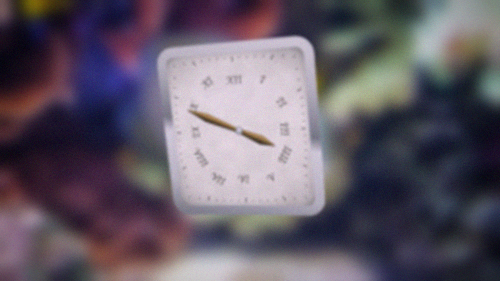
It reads **3:49**
